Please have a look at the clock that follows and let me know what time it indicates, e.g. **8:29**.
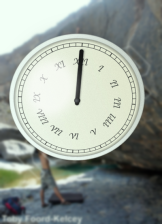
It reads **12:00**
